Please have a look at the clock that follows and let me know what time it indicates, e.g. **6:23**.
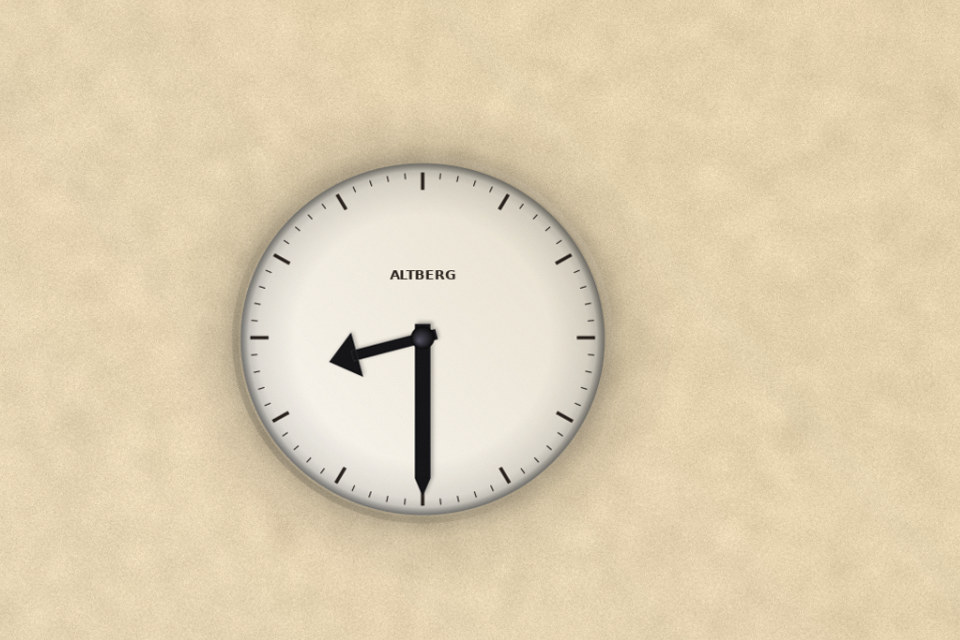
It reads **8:30**
